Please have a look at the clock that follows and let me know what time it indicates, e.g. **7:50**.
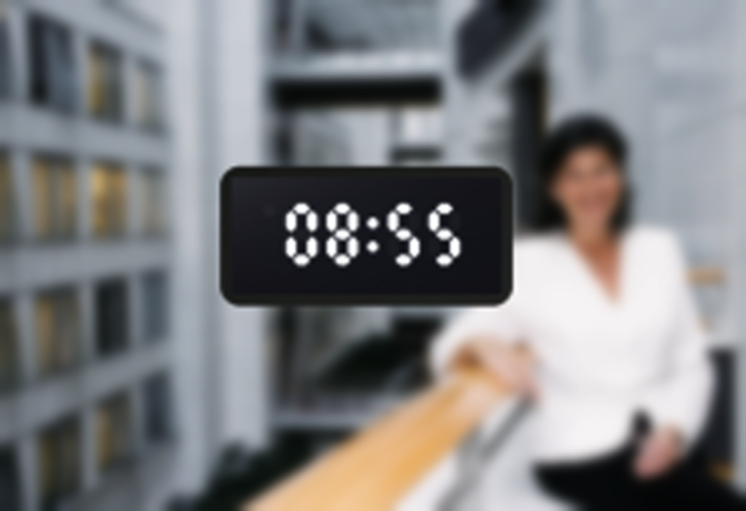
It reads **8:55**
